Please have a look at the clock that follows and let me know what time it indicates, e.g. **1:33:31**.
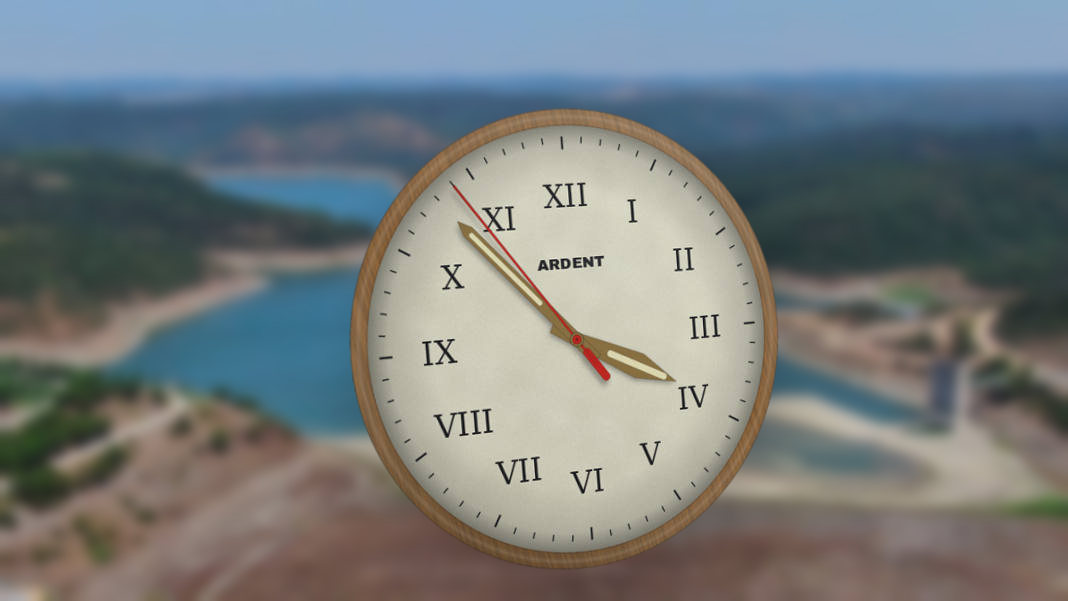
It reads **3:52:54**
